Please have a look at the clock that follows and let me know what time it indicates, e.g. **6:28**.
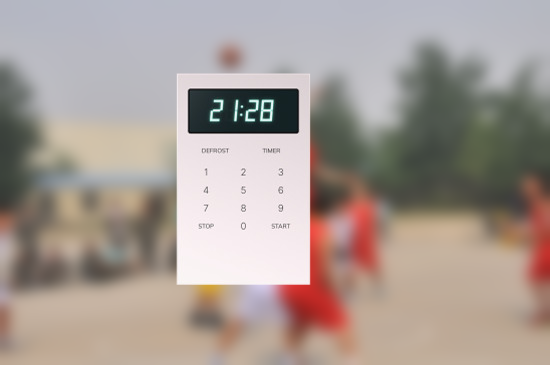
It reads **21:28**
